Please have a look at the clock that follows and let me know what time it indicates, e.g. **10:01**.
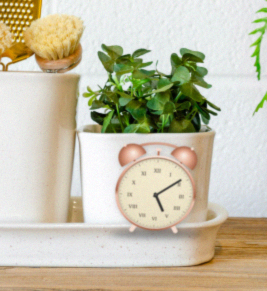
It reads **5:09**
